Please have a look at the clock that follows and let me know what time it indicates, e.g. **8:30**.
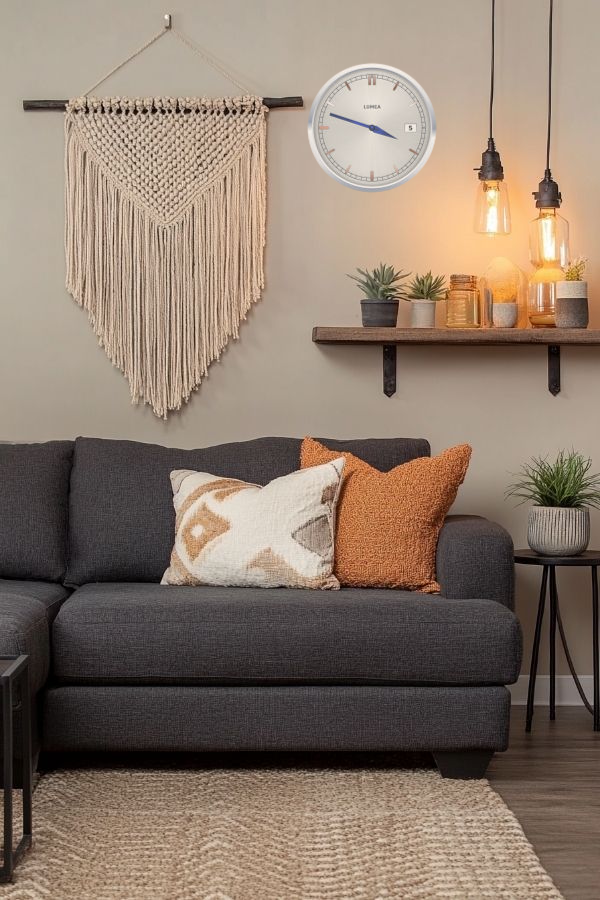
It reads **3:48**
